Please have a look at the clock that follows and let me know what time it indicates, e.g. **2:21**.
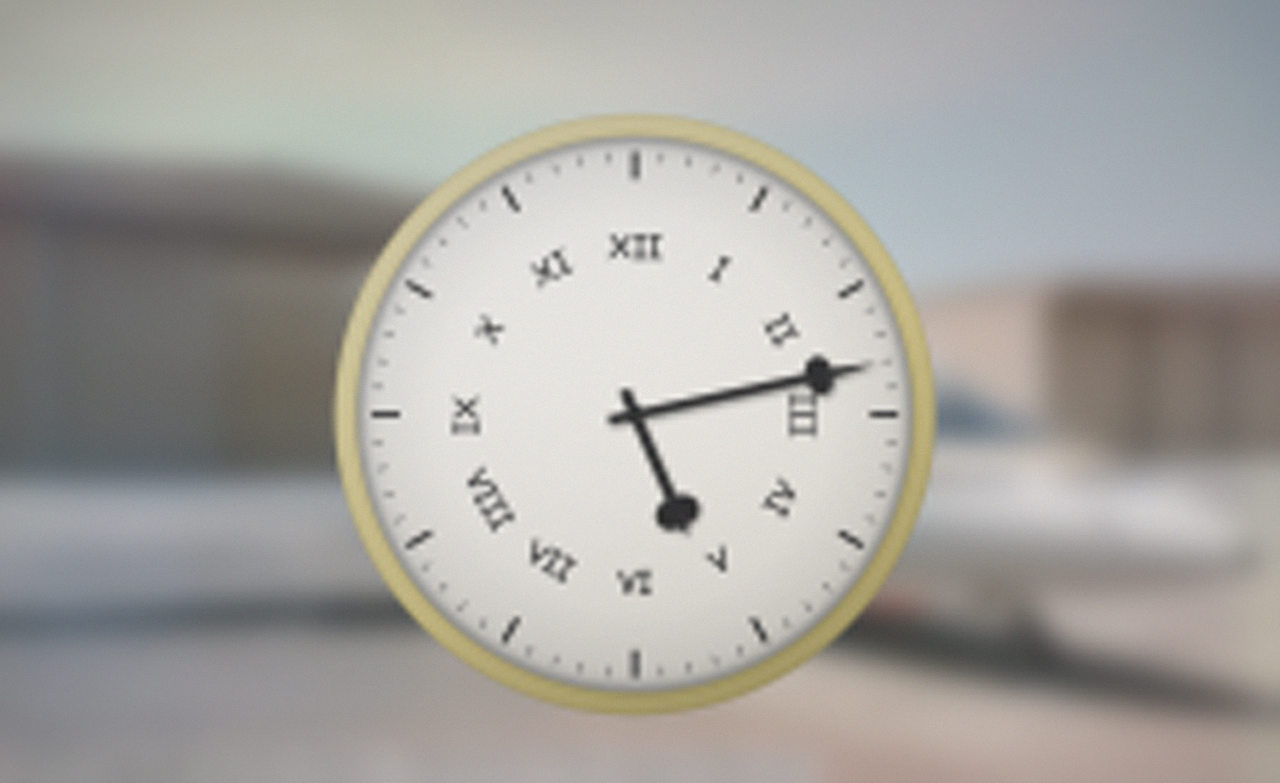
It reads **5:13**
